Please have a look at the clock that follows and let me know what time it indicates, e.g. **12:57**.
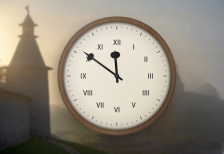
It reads **11:51**
